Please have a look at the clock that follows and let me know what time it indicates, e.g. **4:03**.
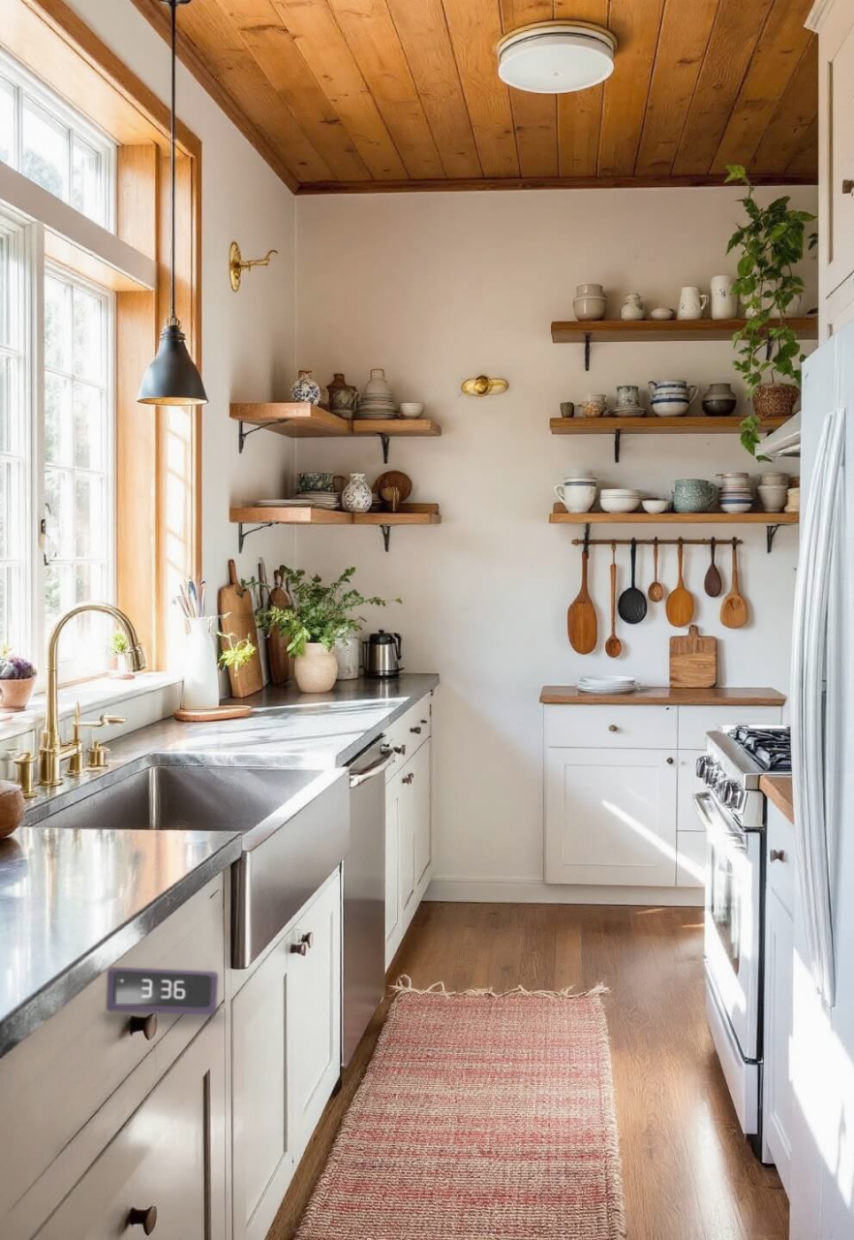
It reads **3:36**
